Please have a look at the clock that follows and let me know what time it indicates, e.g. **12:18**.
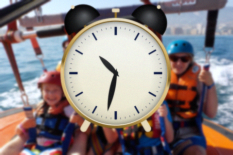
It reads **10:32**
